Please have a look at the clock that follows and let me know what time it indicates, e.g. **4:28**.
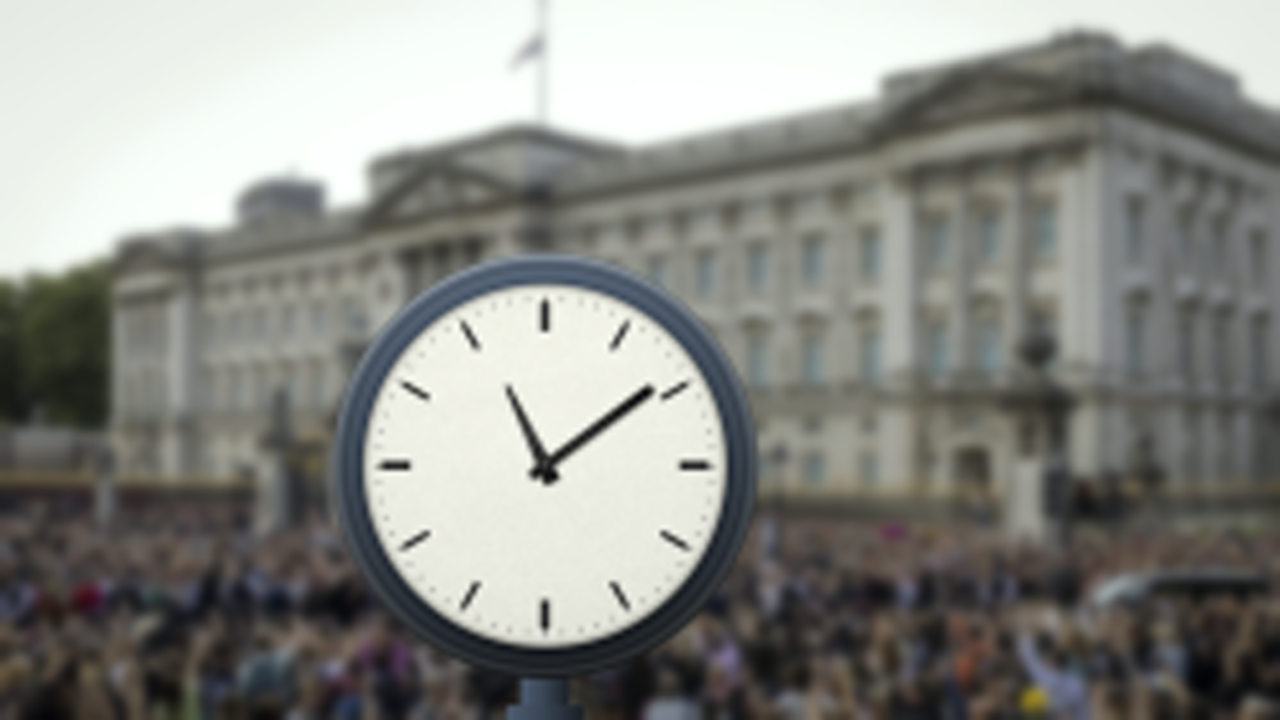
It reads **11:09**
